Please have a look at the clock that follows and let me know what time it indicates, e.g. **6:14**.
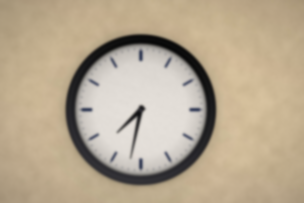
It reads **7:32**
